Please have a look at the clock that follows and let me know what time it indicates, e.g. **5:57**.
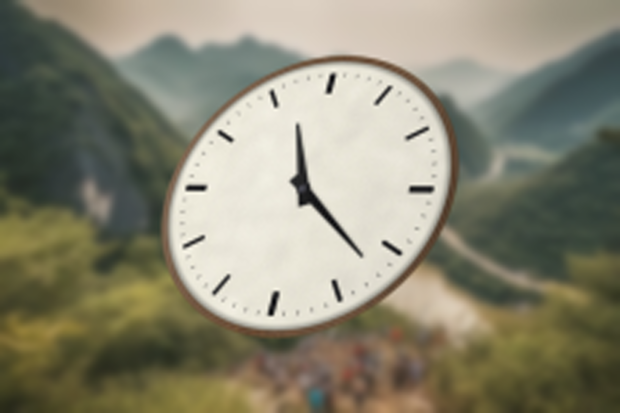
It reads **11:22**
